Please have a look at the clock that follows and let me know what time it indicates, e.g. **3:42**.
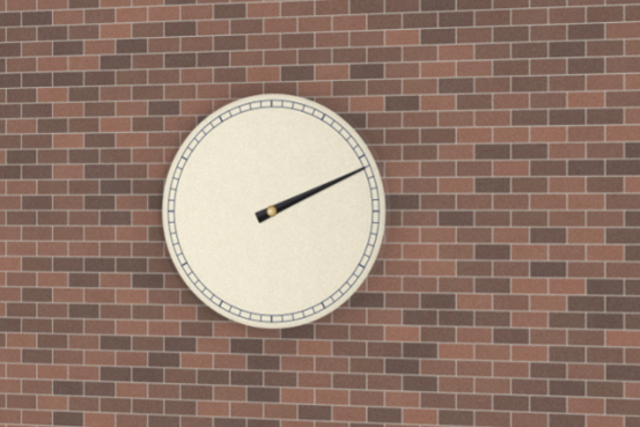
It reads **2:11**
